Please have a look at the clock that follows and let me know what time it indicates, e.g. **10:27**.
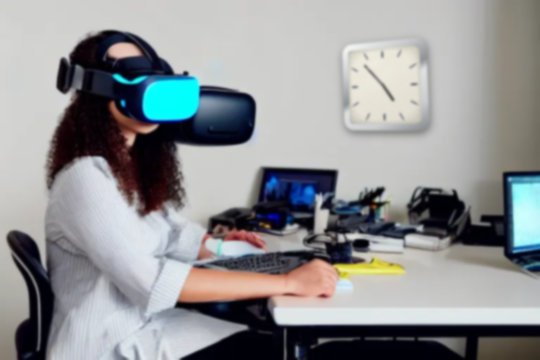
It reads **4:53**
